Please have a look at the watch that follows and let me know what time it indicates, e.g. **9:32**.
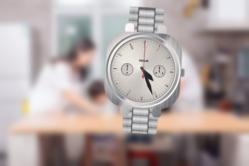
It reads **4:26**
